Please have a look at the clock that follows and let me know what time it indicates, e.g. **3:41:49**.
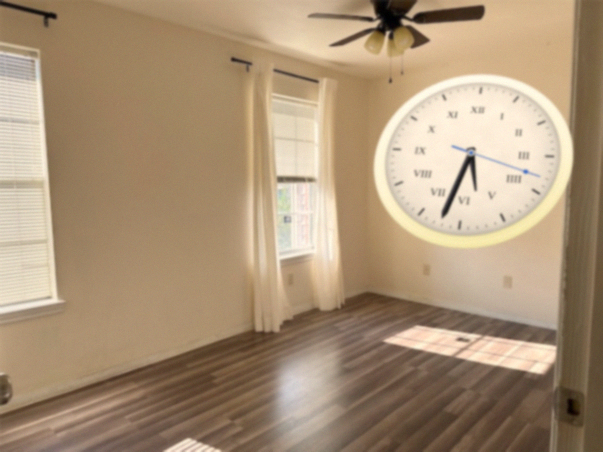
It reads **5:32:18**
